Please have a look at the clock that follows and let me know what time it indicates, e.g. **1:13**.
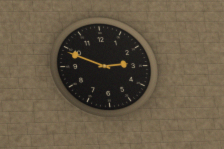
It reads **2:49**
